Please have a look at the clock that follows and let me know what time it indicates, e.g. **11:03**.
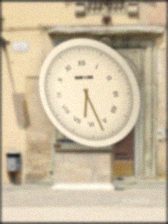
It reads **6:27**
